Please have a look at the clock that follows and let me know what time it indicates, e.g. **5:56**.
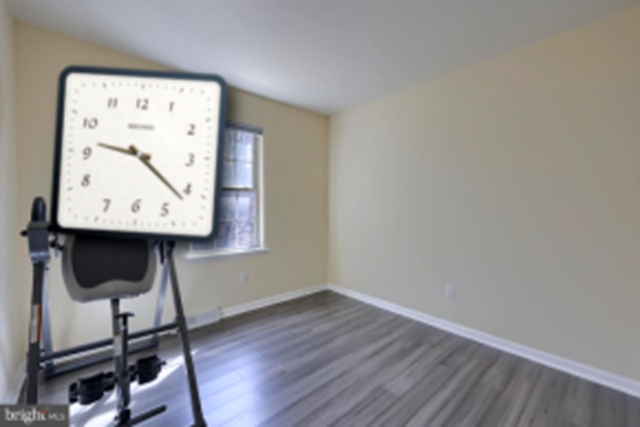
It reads **9:22**
